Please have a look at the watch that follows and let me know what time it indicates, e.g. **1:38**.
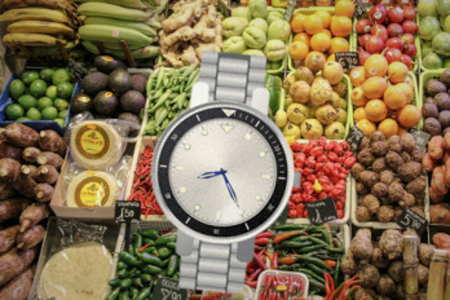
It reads **8:25**
